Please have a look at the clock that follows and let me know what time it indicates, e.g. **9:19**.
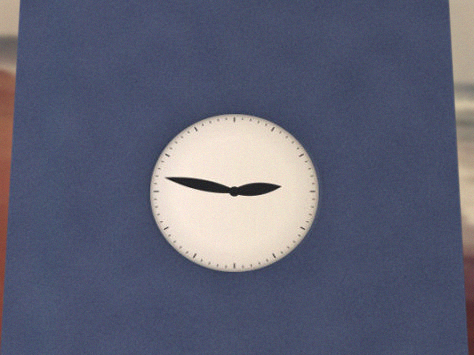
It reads **2:47**
